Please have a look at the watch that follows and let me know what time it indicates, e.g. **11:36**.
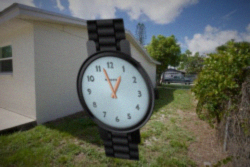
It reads **12:57**
